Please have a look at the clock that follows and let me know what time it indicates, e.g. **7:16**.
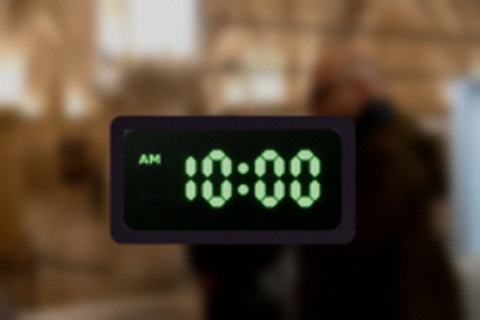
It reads **10:00**
